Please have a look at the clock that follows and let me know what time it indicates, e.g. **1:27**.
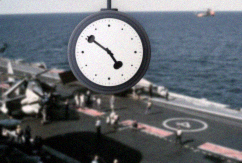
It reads **4:51**
